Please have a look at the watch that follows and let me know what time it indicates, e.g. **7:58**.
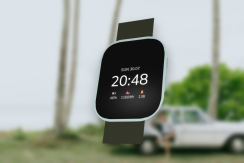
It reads **20:48**
